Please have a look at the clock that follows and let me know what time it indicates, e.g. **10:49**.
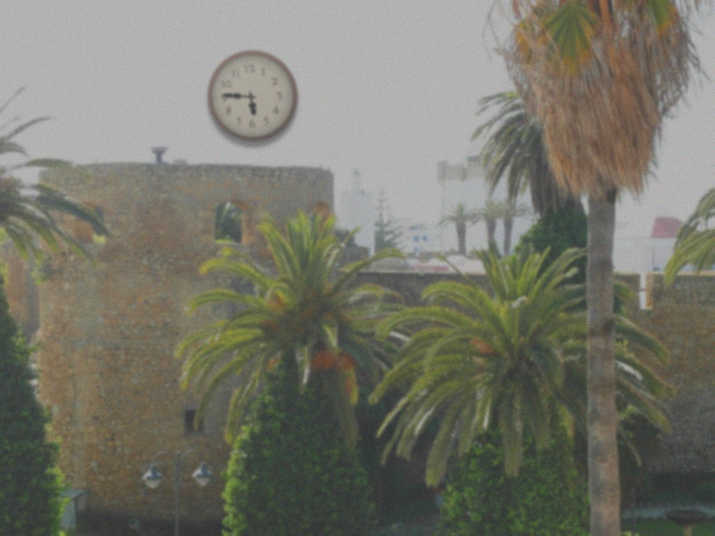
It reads **5:46**
